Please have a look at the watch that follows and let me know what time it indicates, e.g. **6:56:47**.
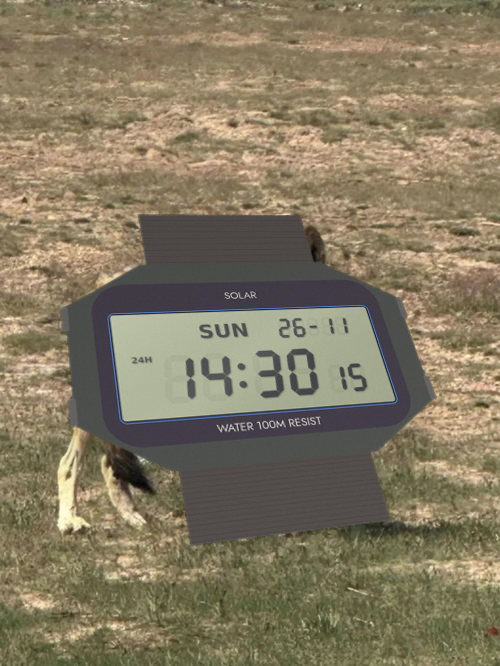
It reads **14:30:15**
